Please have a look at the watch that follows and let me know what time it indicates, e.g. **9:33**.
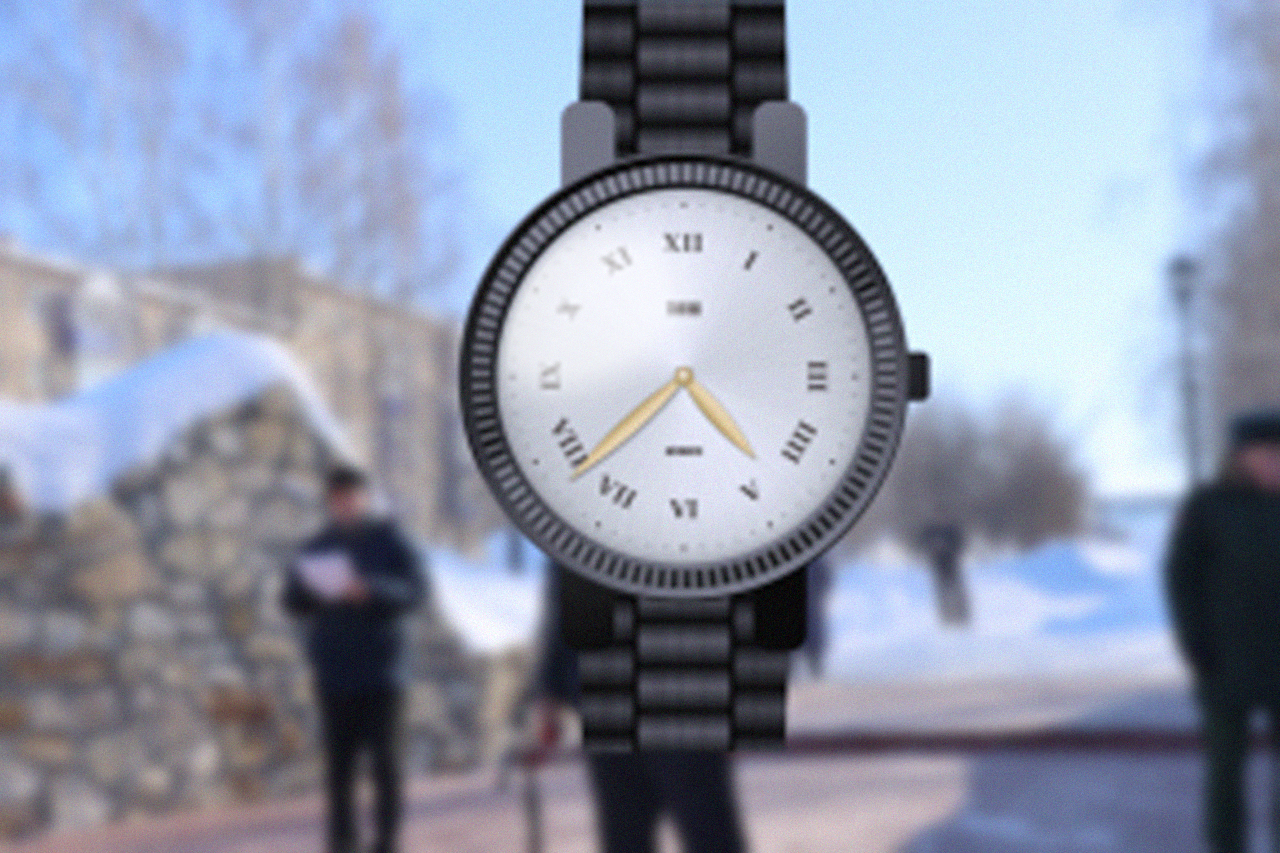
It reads **4:38**
